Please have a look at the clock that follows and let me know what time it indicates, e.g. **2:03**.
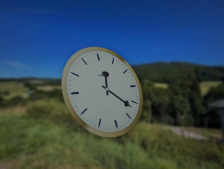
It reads **12:22**
